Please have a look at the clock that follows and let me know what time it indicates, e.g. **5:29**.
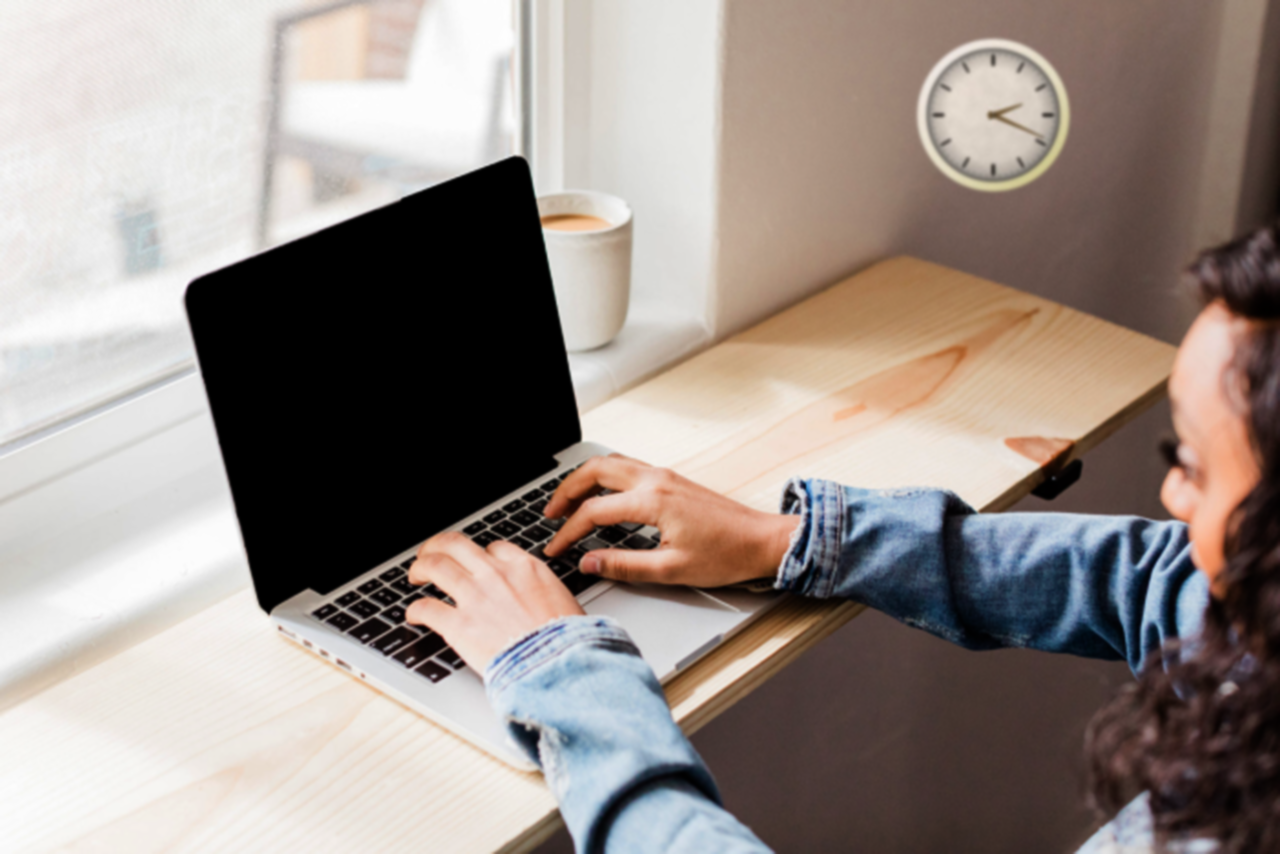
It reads **2:19**
